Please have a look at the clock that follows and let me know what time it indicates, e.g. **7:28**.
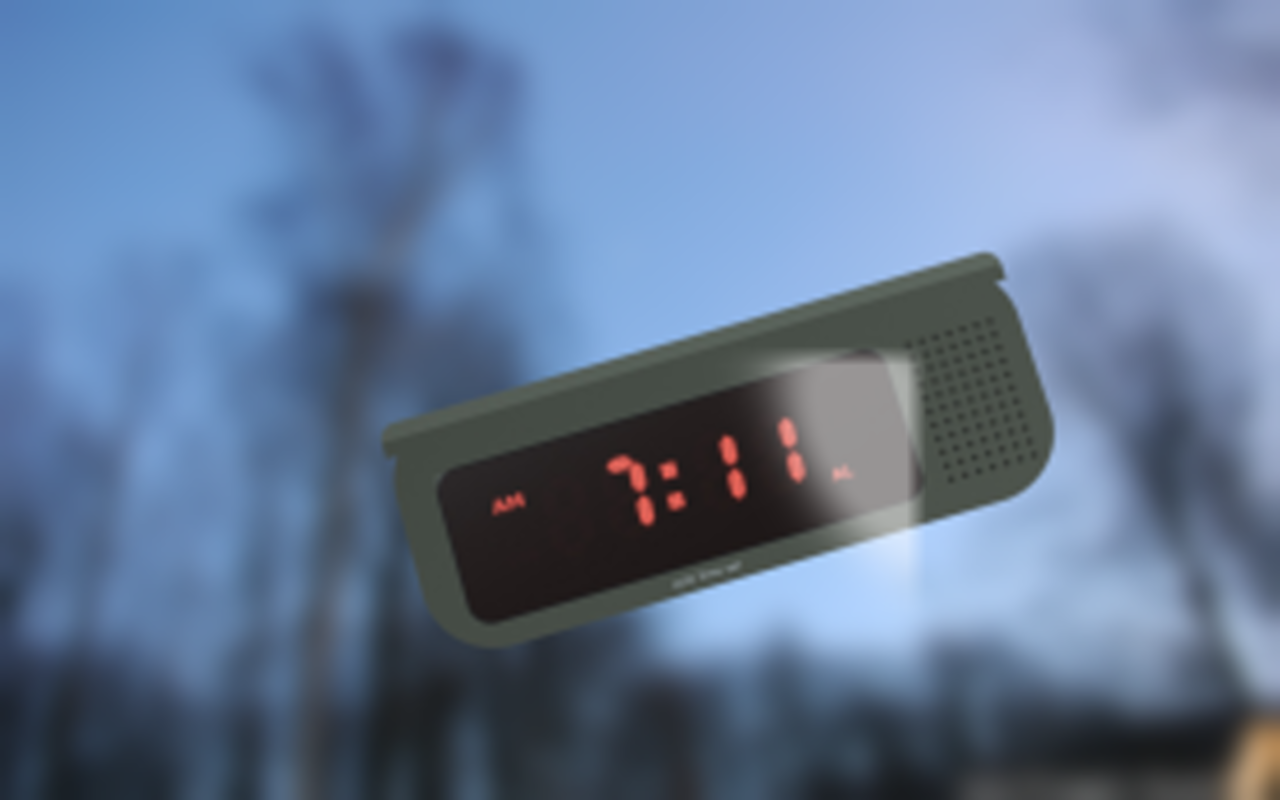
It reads **7:11**
